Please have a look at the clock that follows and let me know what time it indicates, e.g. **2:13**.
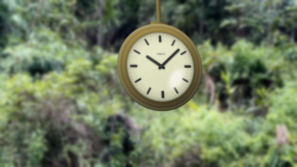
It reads **10:08**
